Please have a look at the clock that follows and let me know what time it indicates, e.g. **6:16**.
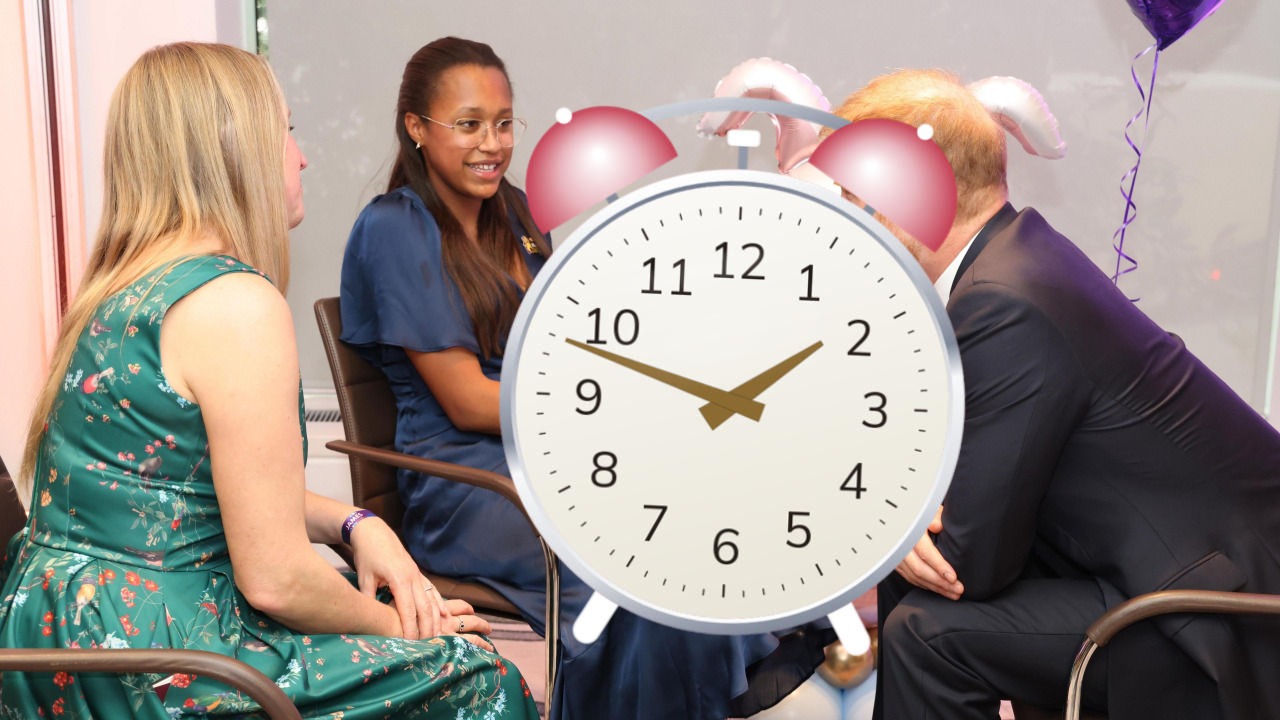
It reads **1:48**
